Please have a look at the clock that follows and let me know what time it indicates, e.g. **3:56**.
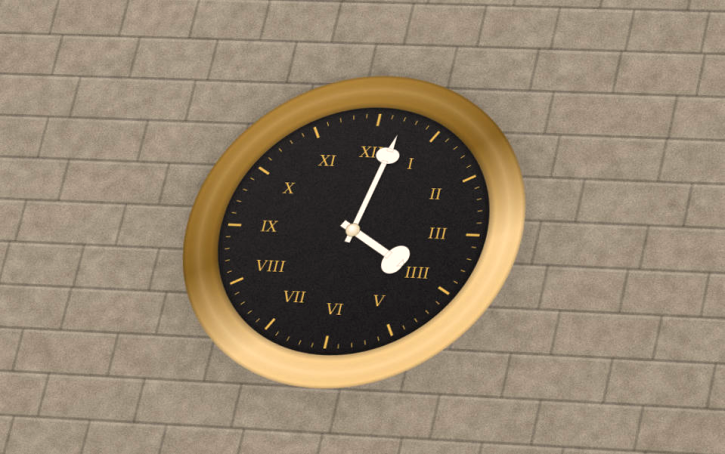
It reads **4:02**
